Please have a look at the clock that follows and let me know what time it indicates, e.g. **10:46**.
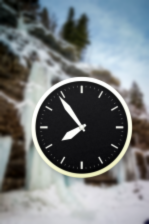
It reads **7:54**
